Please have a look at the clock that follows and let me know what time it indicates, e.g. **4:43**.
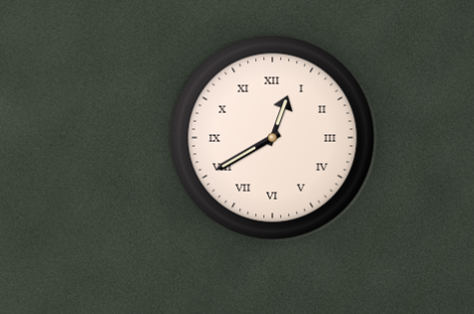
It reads **12:40**
